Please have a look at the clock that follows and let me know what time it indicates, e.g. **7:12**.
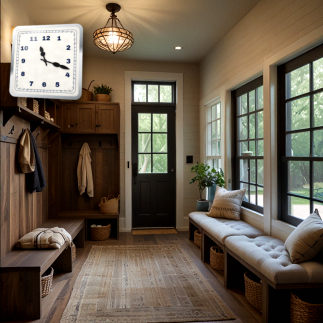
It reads **11:18**
